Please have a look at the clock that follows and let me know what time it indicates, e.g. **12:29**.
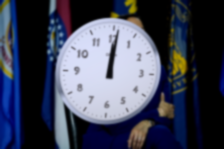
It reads **12:01**
